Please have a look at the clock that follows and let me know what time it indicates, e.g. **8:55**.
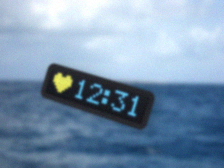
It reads **12:31**
